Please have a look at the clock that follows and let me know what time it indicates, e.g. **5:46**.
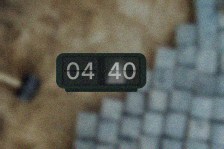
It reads **4:40**
